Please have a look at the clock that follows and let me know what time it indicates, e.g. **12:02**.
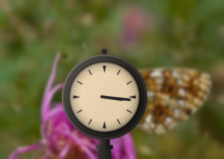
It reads **3:16**
